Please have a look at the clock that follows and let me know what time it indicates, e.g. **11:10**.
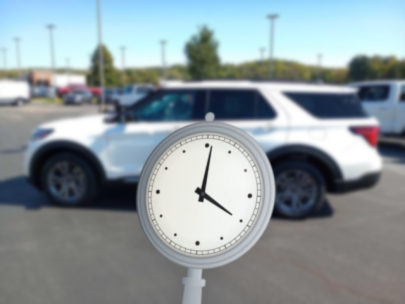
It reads **4:01**
